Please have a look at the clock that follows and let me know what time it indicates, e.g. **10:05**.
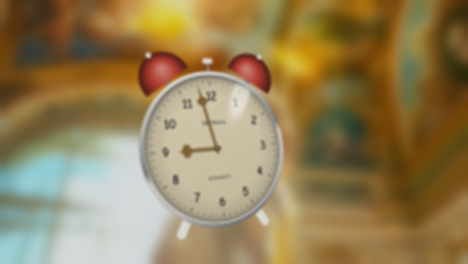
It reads **8:58**
